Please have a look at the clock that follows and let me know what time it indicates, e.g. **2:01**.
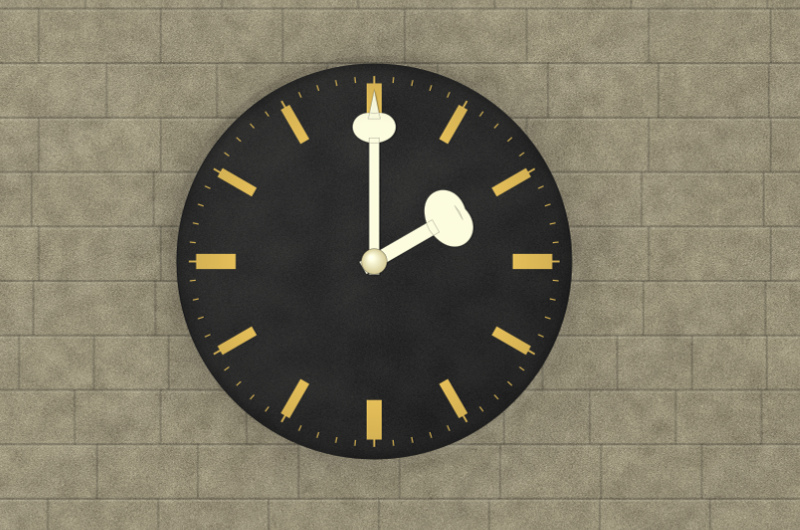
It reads **2:00**
